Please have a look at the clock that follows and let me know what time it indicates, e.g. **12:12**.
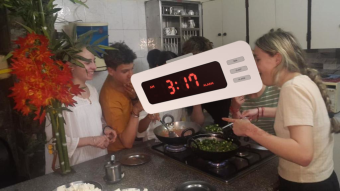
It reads **3:17**
